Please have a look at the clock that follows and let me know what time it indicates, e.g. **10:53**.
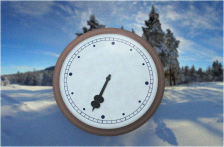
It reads **6:33**
